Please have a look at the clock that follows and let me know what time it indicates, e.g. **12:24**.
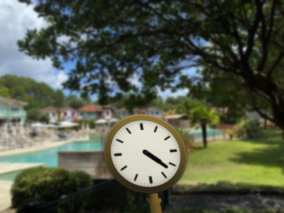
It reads **4:22**
